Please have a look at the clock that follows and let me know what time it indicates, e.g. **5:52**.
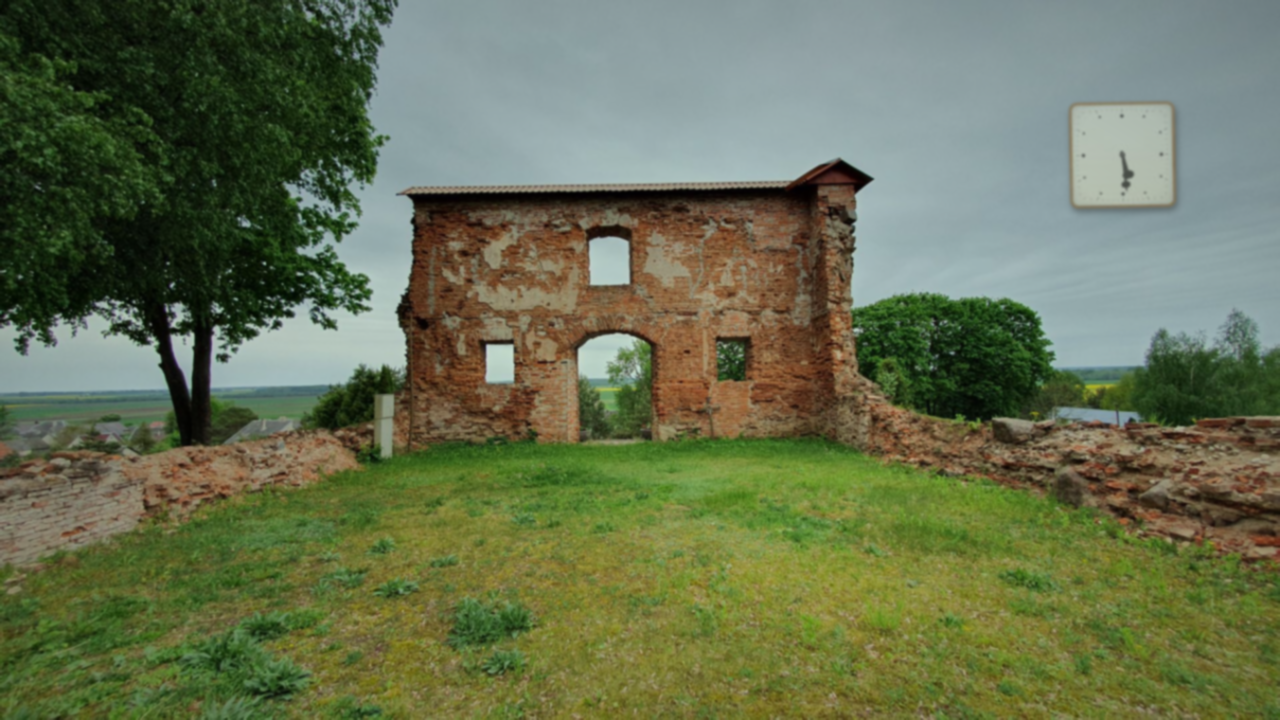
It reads **5:29**
